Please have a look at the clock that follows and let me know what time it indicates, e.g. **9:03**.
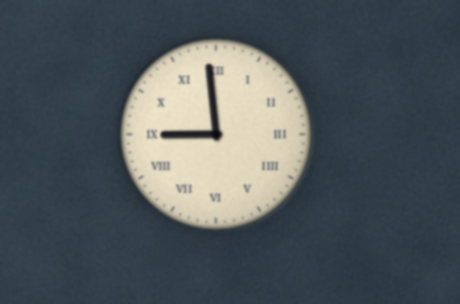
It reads **8:59**
